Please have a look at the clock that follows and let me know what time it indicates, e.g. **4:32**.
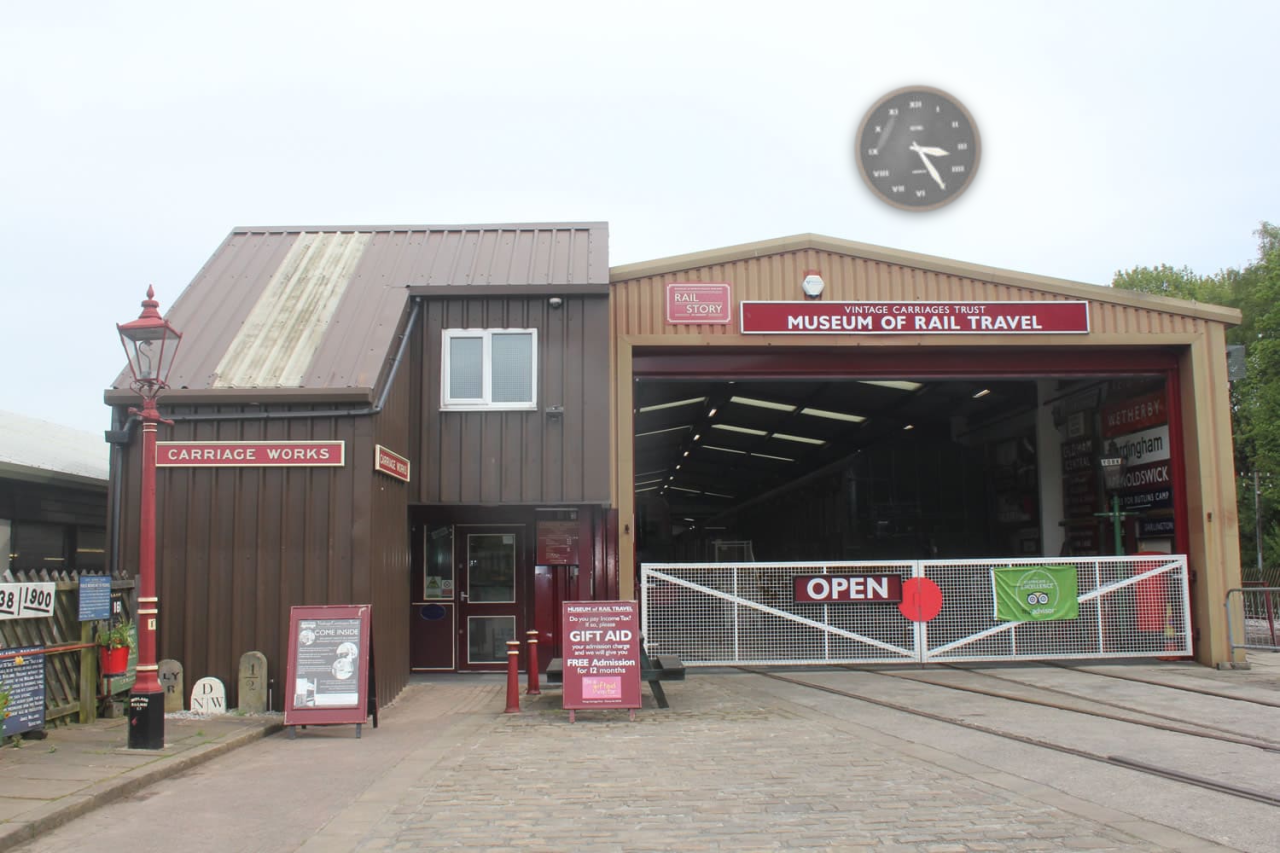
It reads **3:25**
